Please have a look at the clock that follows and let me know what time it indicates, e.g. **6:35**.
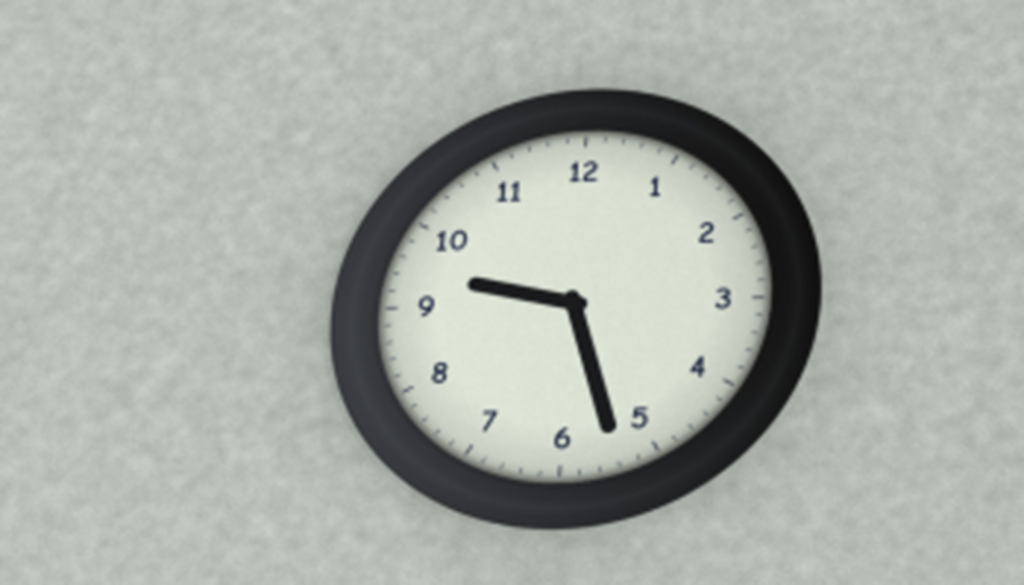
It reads **9:27**
